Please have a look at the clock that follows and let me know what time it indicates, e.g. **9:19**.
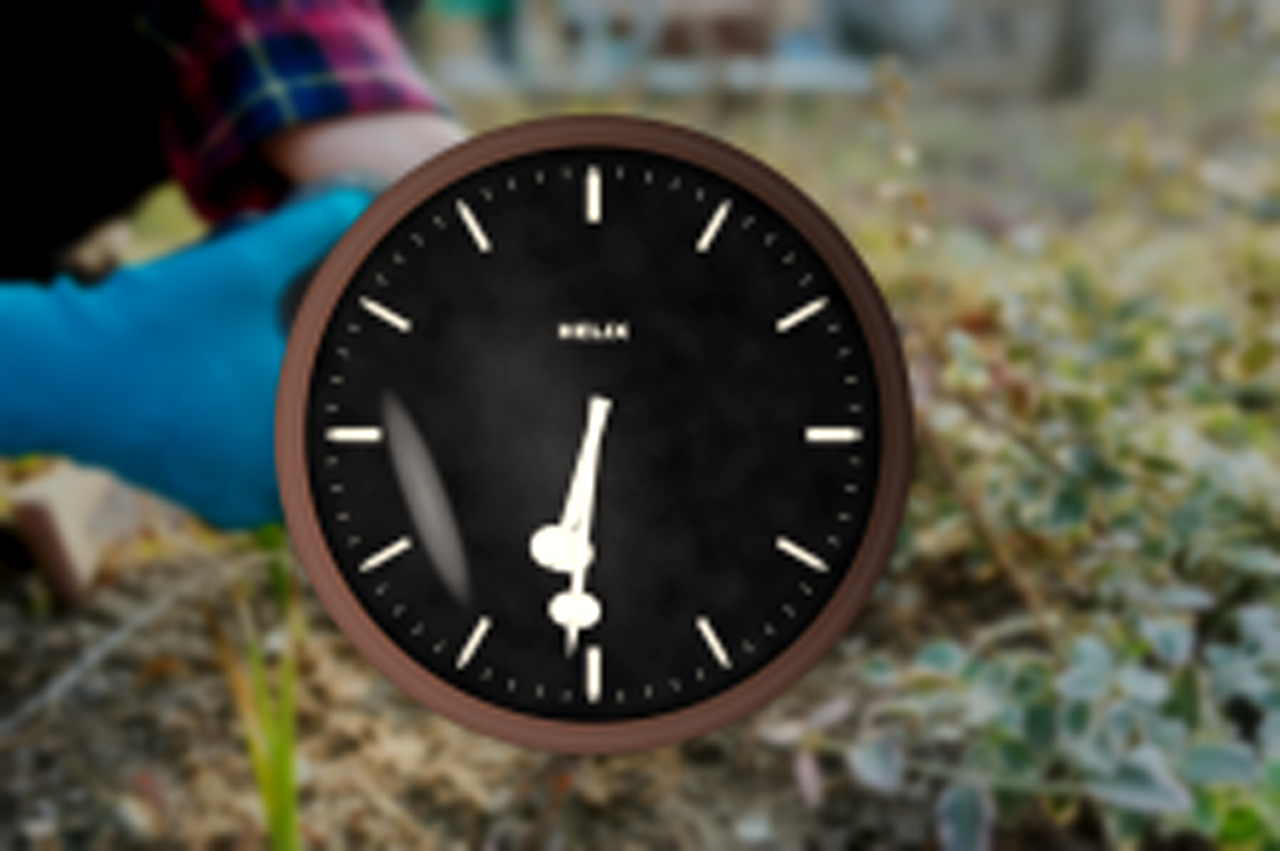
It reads **6:31**
